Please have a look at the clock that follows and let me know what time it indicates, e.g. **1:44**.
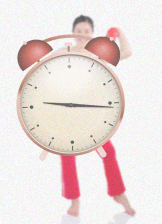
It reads **9:16**
